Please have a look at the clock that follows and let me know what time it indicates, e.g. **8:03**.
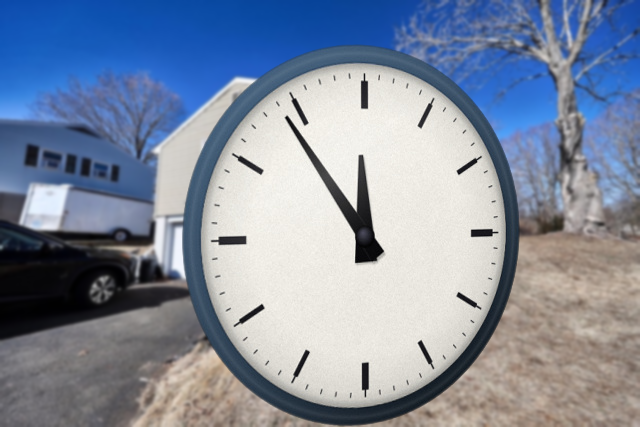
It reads **11:54**
